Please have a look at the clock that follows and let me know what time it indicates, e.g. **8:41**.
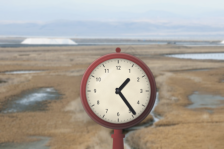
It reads **1:24**
